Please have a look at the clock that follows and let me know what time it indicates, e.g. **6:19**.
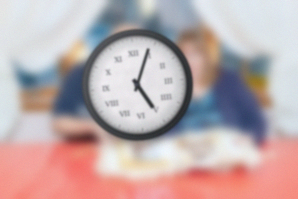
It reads **5:04**
